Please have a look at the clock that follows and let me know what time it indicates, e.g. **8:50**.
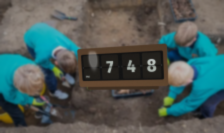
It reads **7:48**
